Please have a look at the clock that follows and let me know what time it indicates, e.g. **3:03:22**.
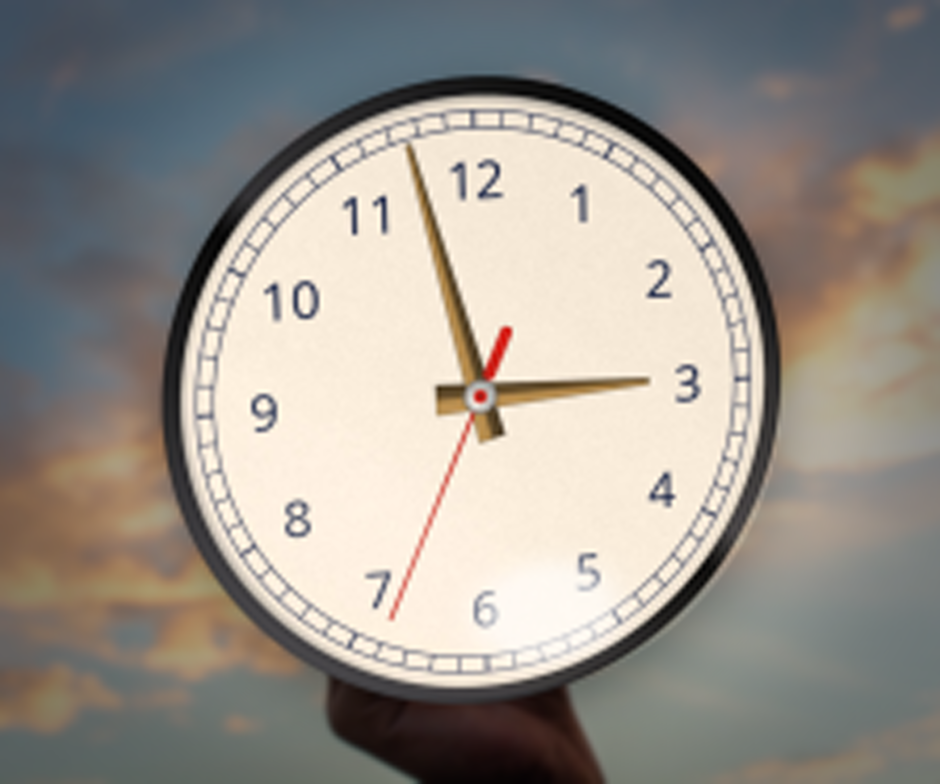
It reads **2:57:34**
